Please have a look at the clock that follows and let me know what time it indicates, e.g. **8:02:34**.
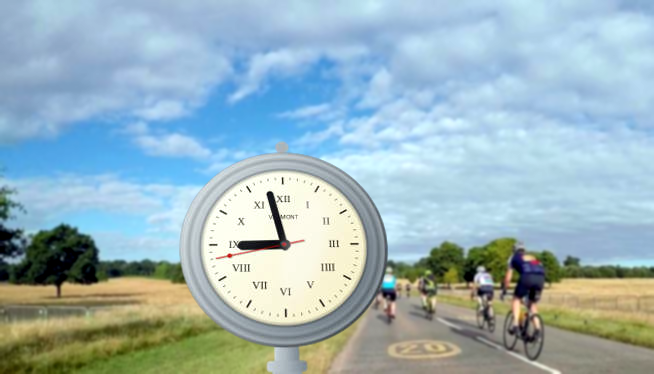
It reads **8:57:43**
